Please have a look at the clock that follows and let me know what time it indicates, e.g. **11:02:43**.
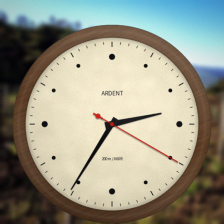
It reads **2:35:20**
